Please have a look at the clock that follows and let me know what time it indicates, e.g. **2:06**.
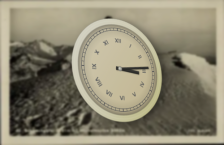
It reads **3:14**
